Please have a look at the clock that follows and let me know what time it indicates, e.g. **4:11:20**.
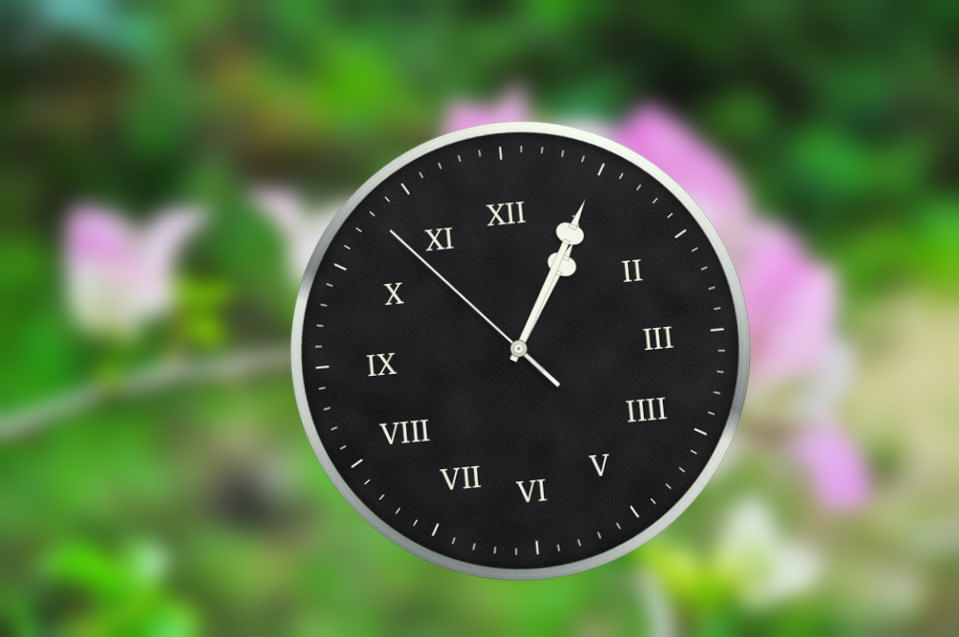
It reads **1:04:53**
